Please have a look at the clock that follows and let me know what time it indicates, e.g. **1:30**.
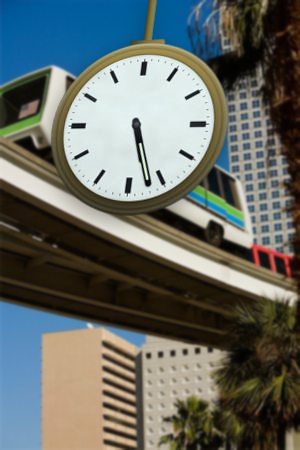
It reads **5:27**
